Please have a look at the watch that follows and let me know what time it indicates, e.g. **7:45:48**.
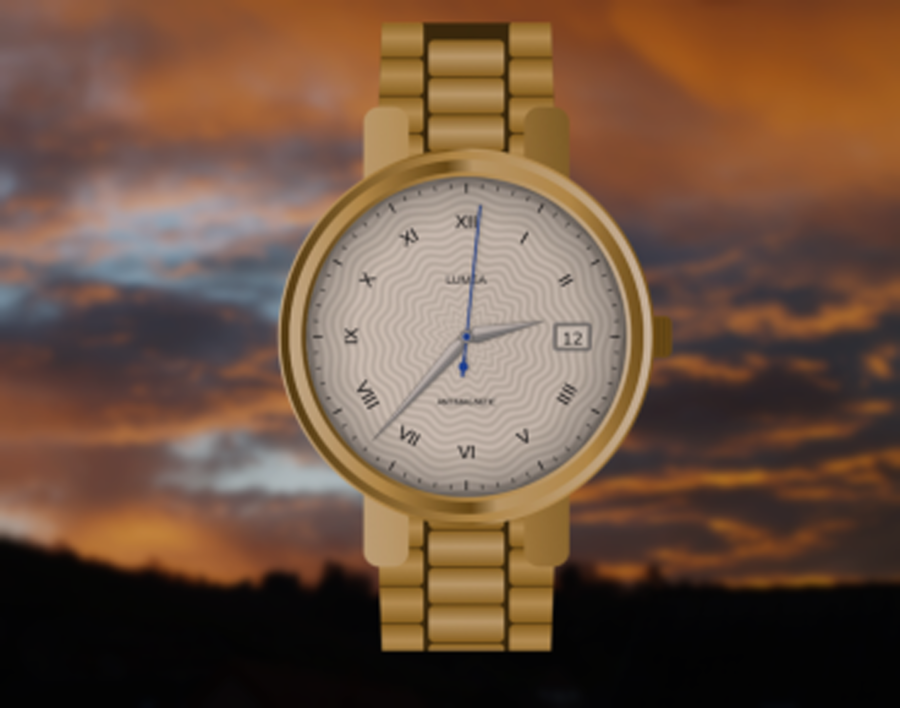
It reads **2:37:01**
